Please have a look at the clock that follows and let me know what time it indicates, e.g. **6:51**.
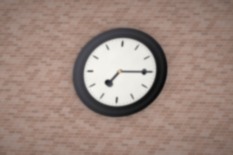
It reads **7:15**
